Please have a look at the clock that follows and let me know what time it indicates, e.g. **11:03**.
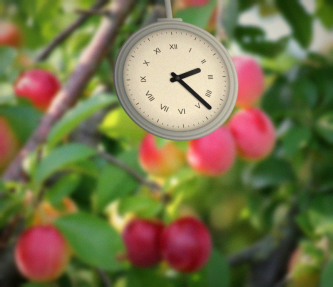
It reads **2:23**
